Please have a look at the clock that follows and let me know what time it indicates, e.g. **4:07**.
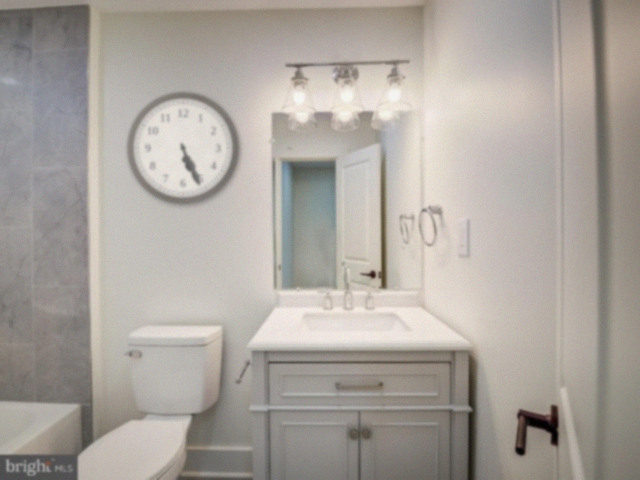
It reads **5:26**
